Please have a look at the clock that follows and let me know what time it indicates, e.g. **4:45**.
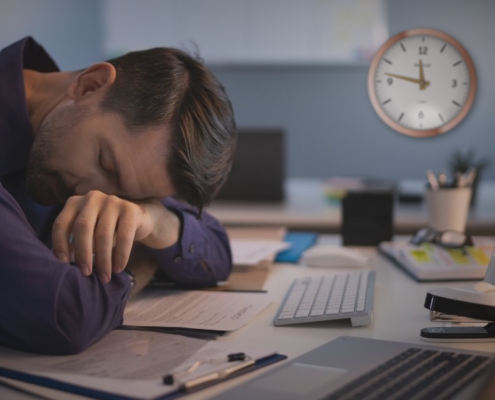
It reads **11:47**
